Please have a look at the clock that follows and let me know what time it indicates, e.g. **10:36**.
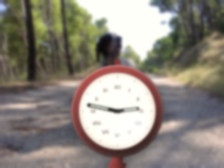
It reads **2:47**
